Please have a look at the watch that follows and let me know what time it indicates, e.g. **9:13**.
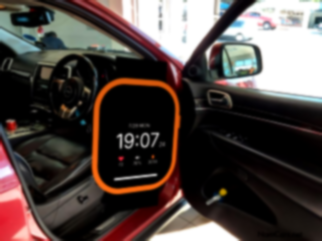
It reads **19:07**
